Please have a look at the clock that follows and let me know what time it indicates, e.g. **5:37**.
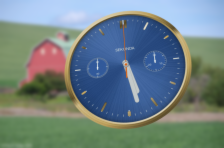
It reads **5:28**
